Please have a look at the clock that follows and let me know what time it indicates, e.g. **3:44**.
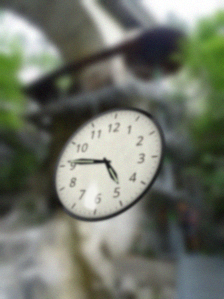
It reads **4:46**
